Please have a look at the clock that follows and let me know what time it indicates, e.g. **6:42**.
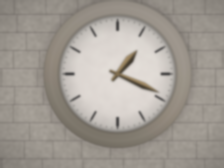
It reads **1:19**
